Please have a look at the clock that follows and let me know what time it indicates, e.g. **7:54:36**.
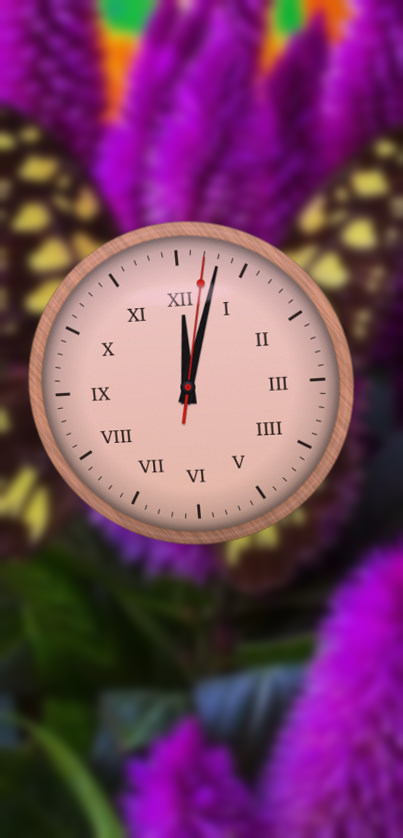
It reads **12:03:02**
